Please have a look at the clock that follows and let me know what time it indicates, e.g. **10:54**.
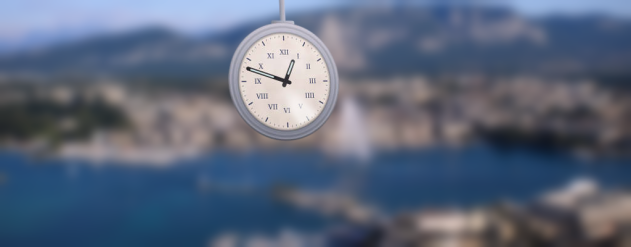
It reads **12:48**
